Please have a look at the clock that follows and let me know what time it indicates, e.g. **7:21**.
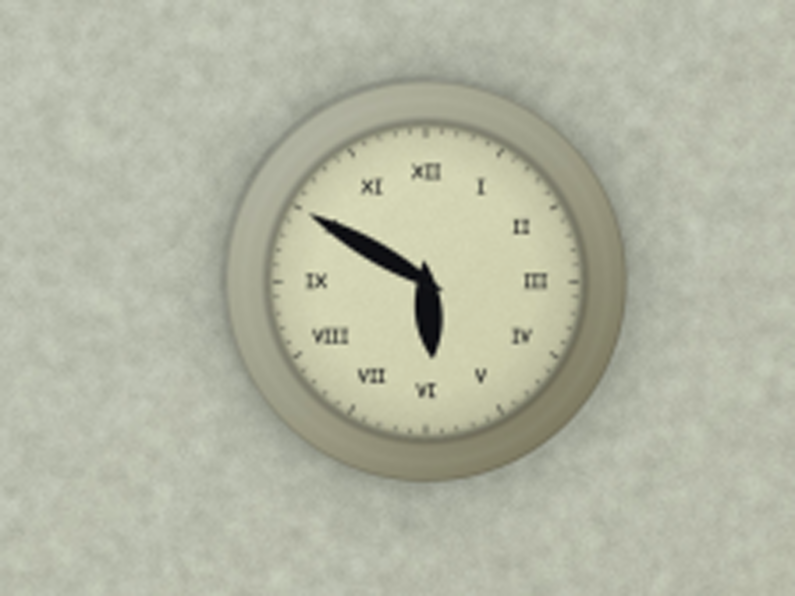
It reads **5:50**
